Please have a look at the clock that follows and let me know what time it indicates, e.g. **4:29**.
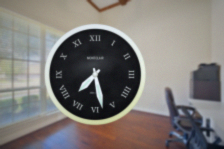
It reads **7:28**
